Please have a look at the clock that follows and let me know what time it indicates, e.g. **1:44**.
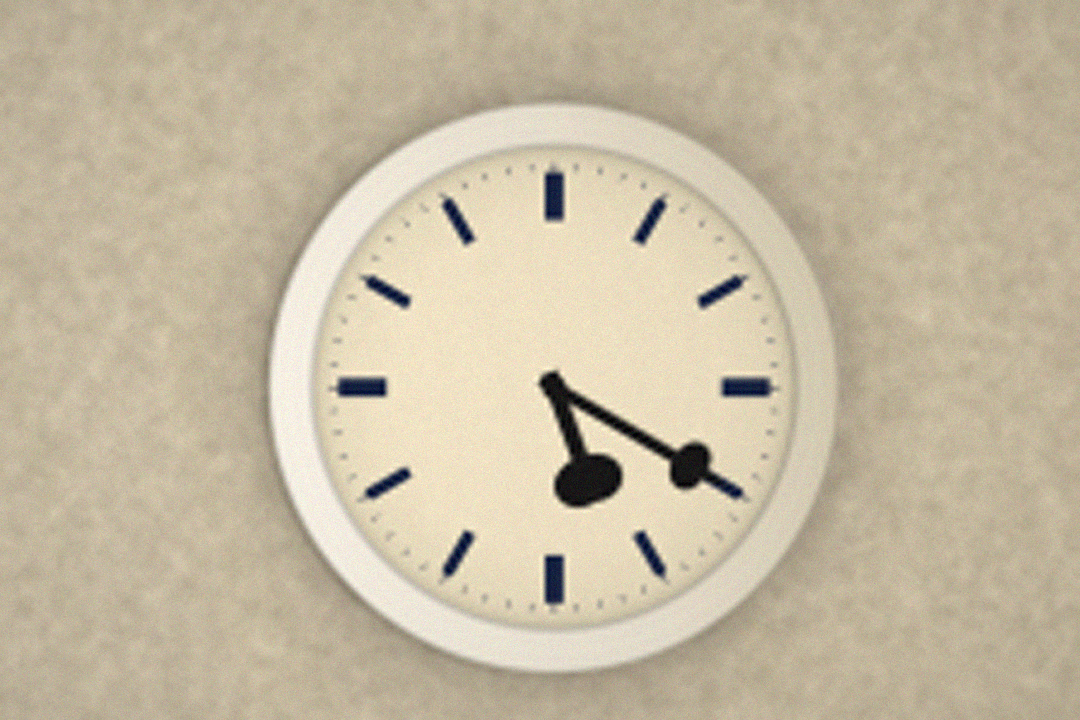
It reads **5:20**
